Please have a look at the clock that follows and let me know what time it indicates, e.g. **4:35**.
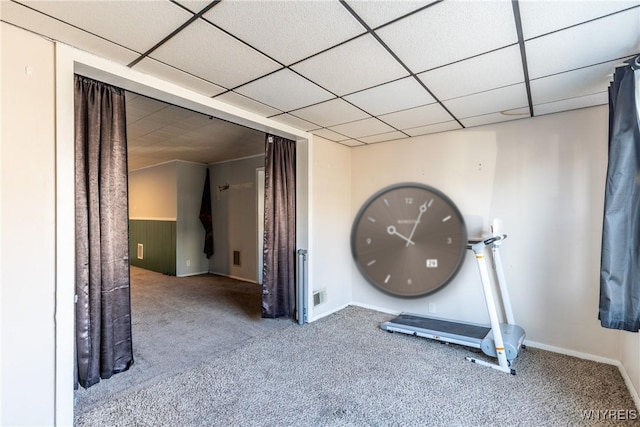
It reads **10:04**
